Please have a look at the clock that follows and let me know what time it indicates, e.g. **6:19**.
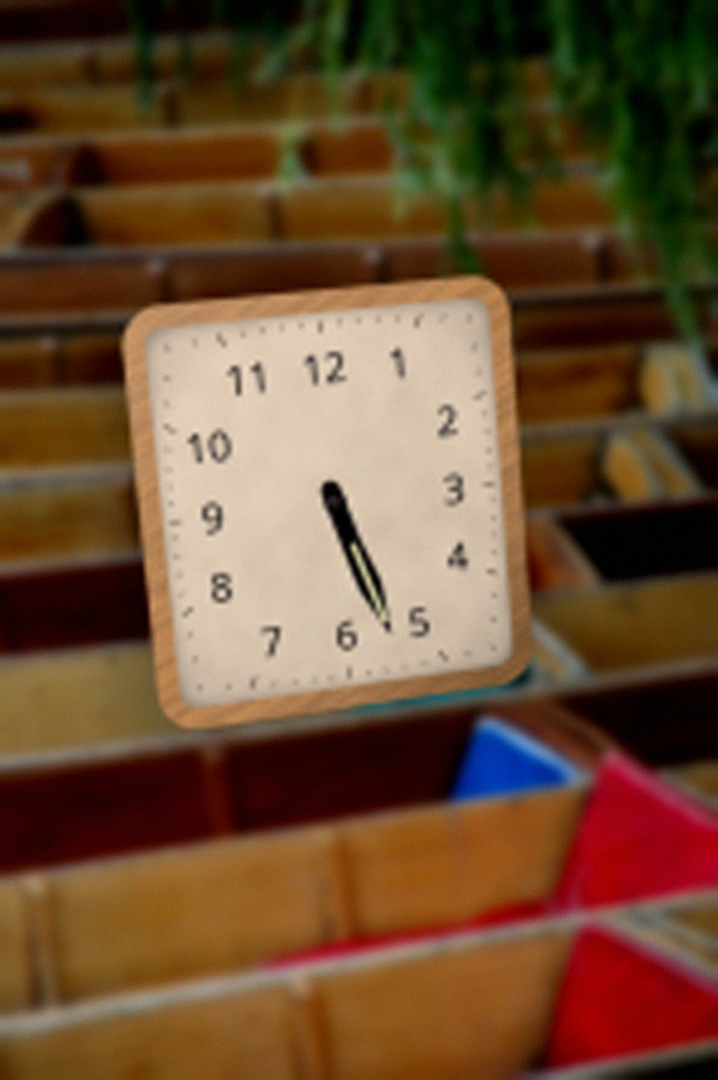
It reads **5:27**
